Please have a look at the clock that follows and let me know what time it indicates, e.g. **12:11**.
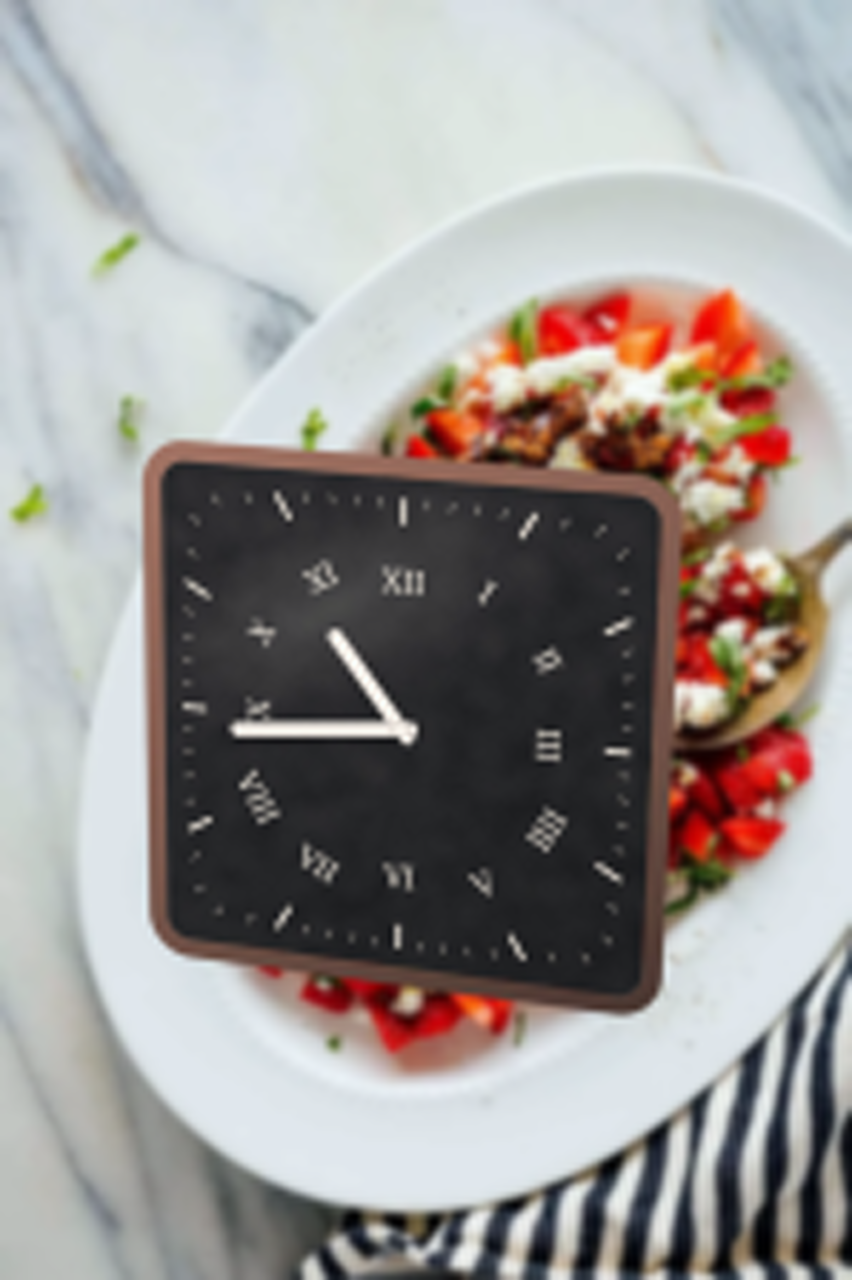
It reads **10:44**
